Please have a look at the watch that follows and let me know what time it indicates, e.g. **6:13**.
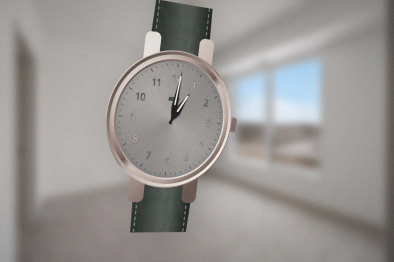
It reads **1:01**
